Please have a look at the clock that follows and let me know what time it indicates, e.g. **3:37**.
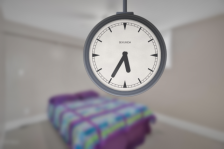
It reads **5:35**
